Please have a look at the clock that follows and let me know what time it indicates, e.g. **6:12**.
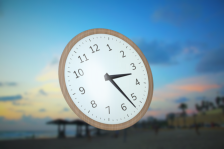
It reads **3:27**
